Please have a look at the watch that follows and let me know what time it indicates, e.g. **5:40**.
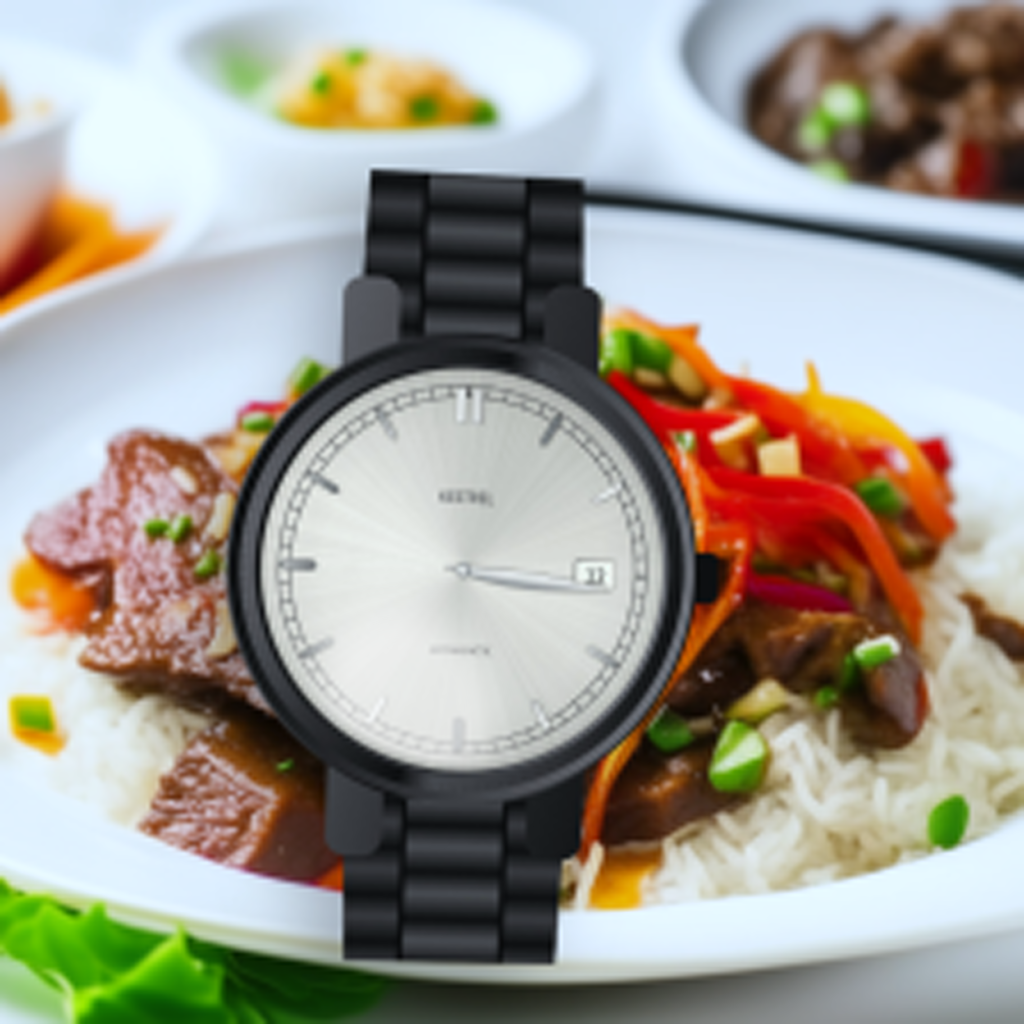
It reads **3:16**
